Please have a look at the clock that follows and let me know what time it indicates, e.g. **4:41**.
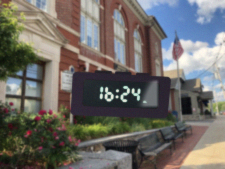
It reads **16:24**
